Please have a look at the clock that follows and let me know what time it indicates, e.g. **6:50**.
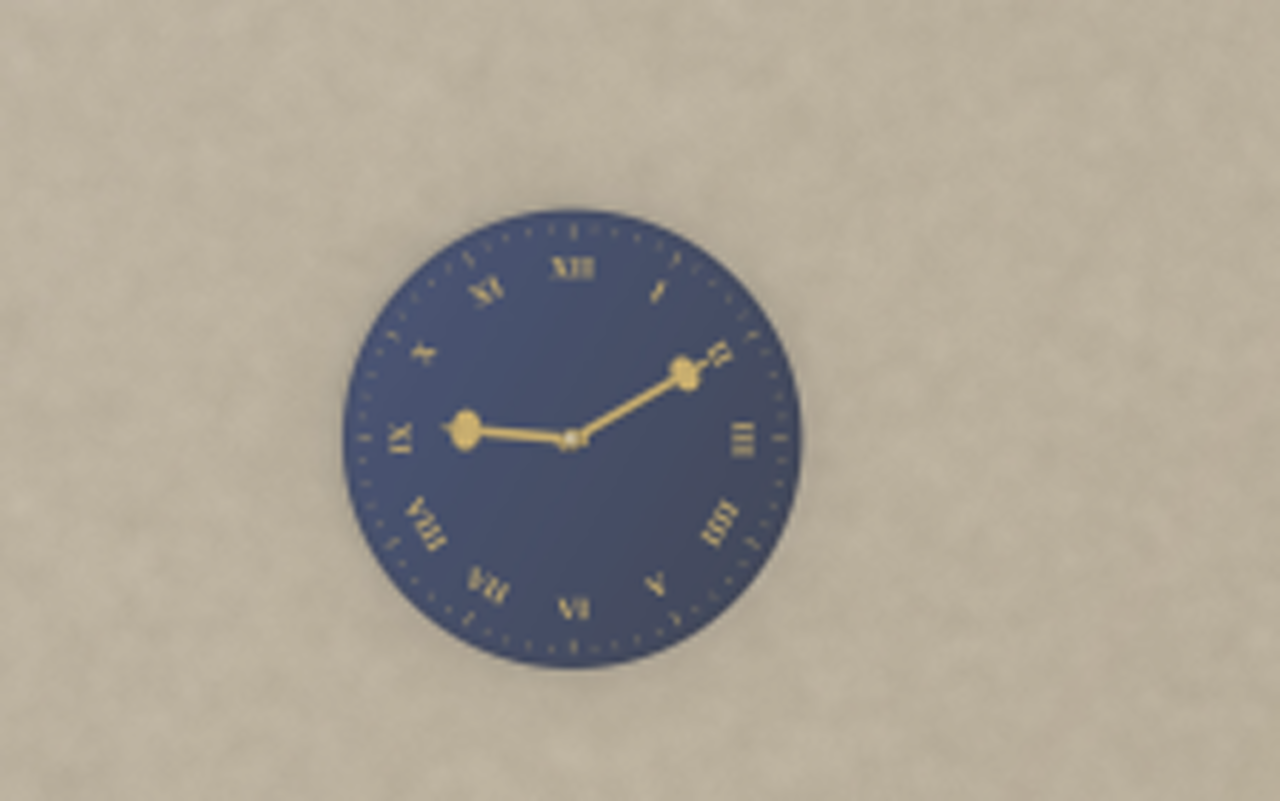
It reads **9:10**
